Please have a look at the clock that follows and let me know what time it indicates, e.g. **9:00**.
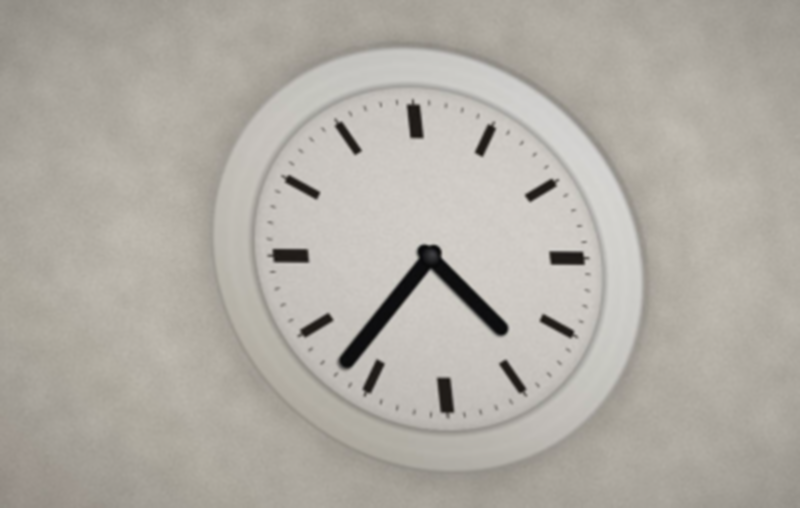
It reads **4:37**
